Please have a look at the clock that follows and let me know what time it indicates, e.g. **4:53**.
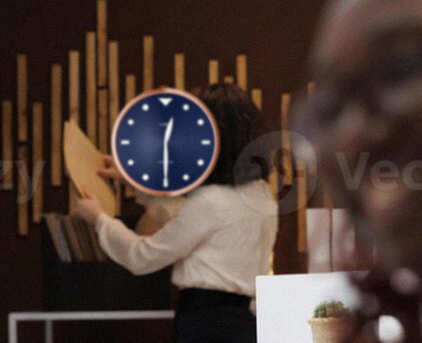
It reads **12:30**
